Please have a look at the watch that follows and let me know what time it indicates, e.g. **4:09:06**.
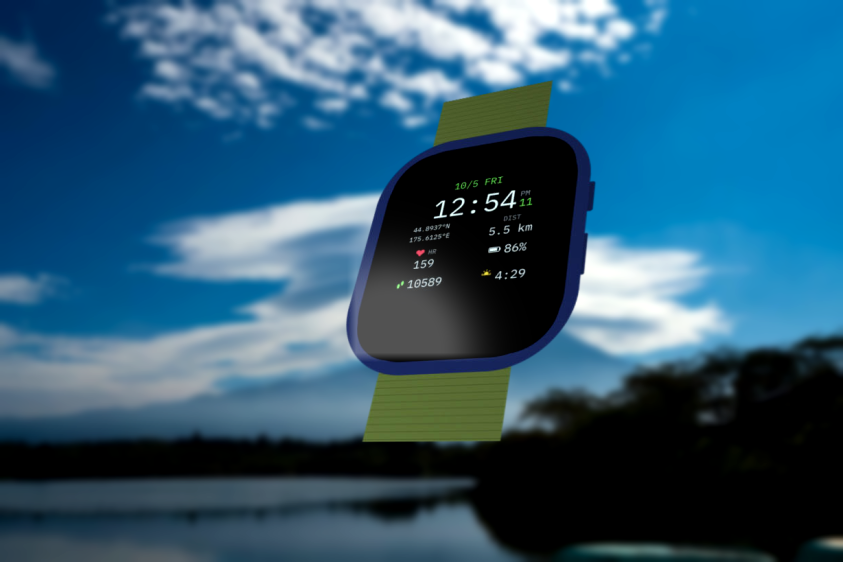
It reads **12:54:11**
